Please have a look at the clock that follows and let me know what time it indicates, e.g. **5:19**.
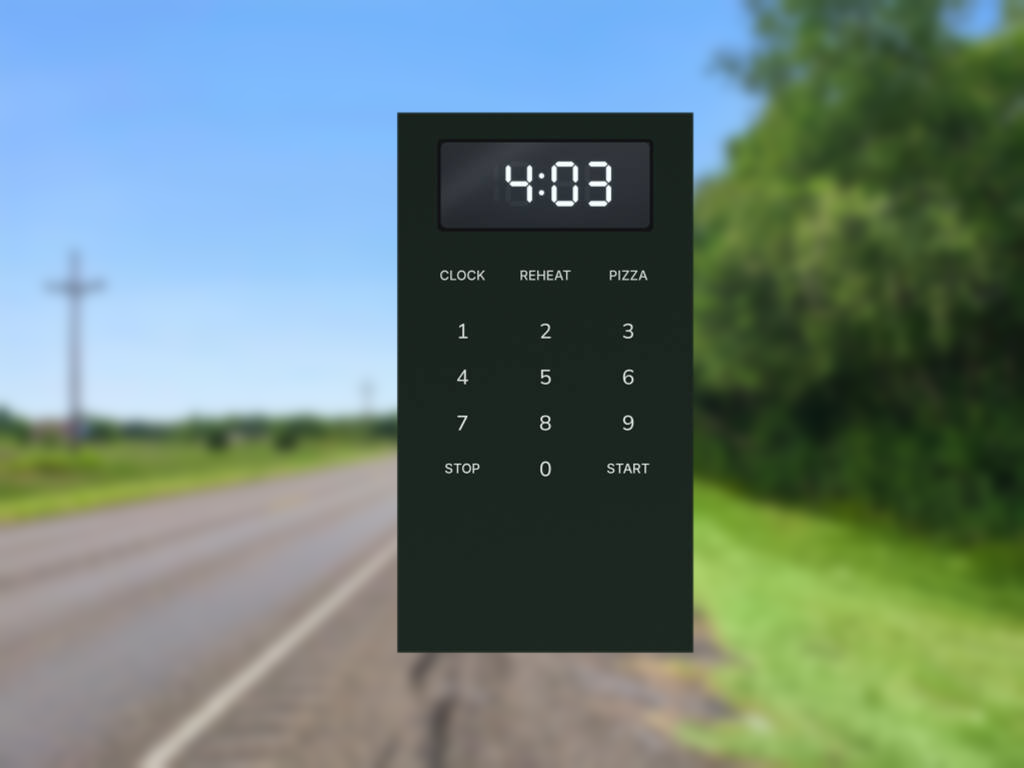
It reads **4:03**
